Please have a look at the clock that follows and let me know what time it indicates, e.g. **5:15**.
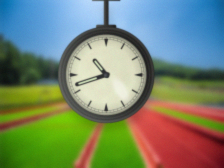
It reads **10:42**
